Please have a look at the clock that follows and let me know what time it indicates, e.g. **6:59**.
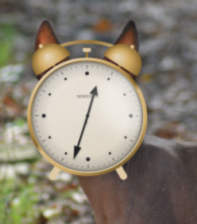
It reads **12:33**
